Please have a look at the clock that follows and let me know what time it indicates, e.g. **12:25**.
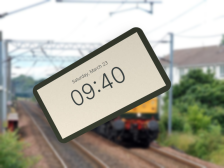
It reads **9:40**
